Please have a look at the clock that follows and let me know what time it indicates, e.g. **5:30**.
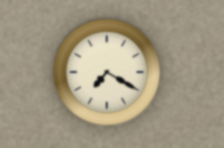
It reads **7:20**
